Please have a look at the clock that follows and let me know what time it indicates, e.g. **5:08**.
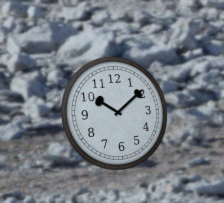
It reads **10:09**
